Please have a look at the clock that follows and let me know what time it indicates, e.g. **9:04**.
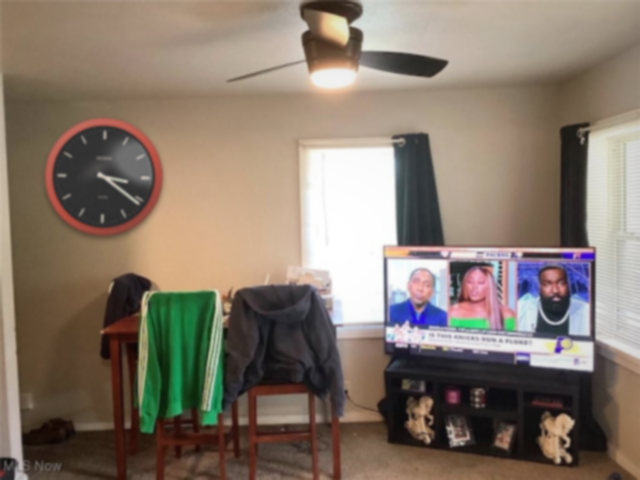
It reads **3:21**
